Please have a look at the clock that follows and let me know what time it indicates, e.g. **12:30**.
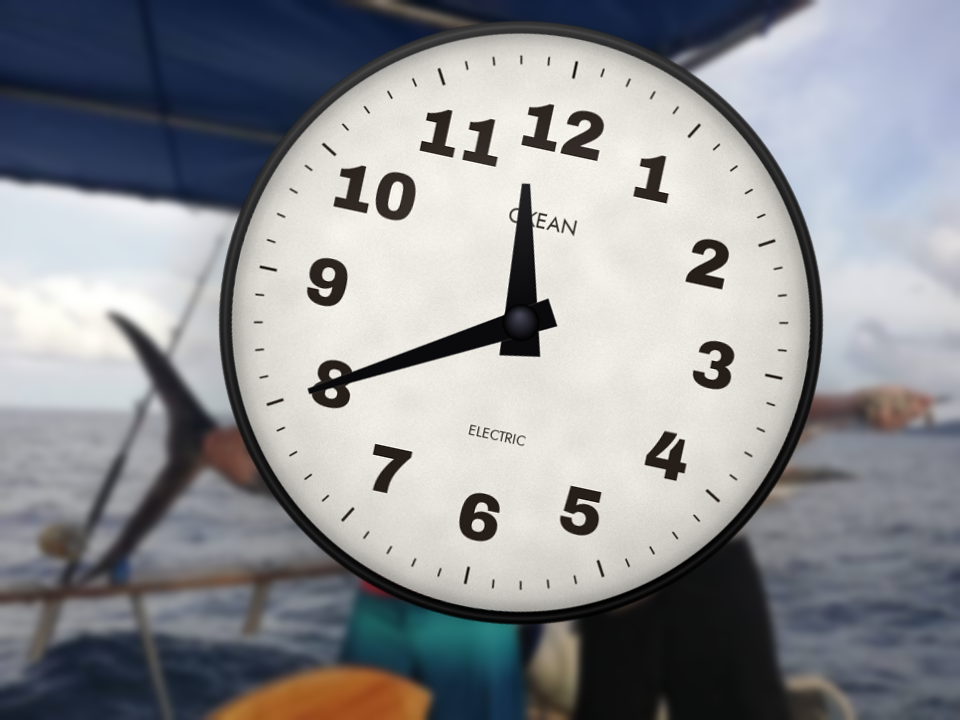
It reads **11:40**
